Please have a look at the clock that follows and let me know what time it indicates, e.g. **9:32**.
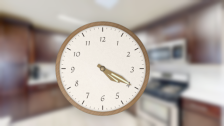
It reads **4:20**
